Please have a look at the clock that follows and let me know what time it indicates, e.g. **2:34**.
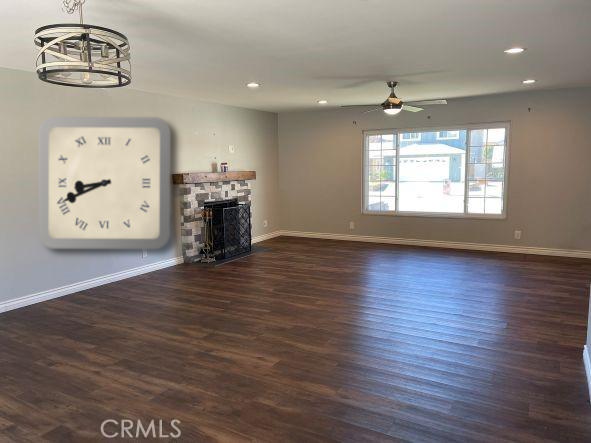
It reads **8:41**
